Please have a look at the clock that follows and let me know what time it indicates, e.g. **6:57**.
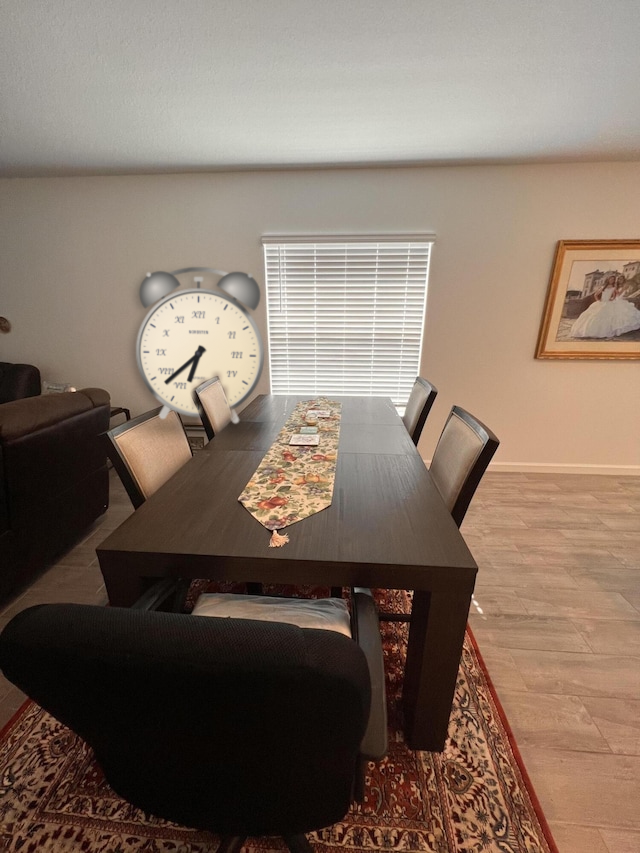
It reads **6:38**
